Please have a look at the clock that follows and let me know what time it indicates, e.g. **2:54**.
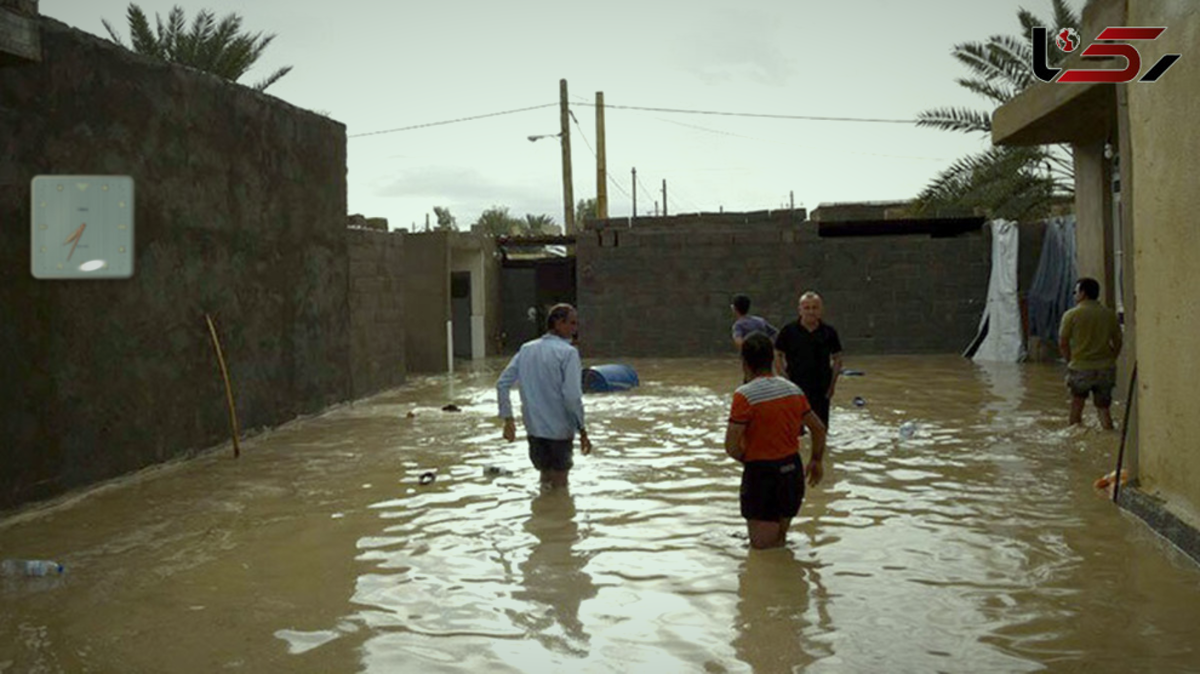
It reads **7:34**
